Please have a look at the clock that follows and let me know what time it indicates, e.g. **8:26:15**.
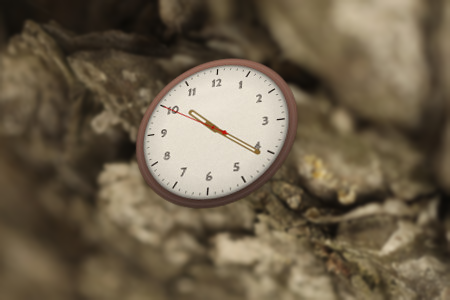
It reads **10:20:50**
